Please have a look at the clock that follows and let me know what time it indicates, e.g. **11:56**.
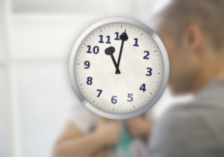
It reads **11:01**
